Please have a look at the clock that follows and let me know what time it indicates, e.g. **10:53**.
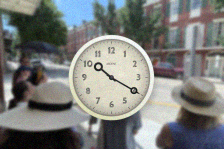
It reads **10:20**
